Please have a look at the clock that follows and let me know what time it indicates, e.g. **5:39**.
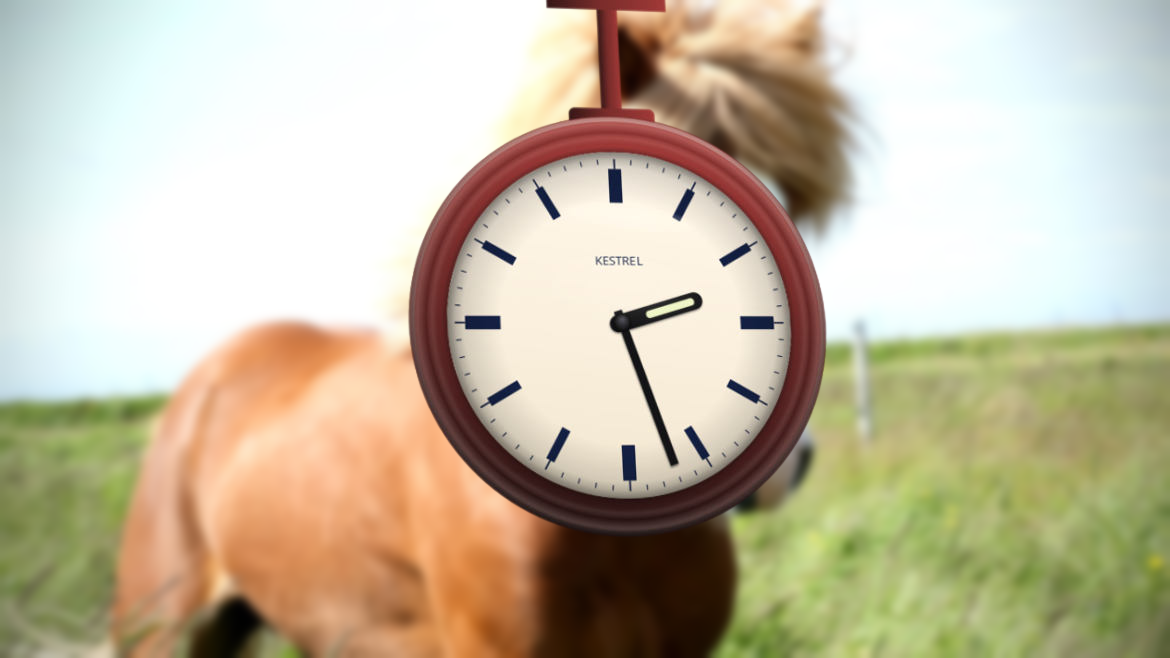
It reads **2:27**
